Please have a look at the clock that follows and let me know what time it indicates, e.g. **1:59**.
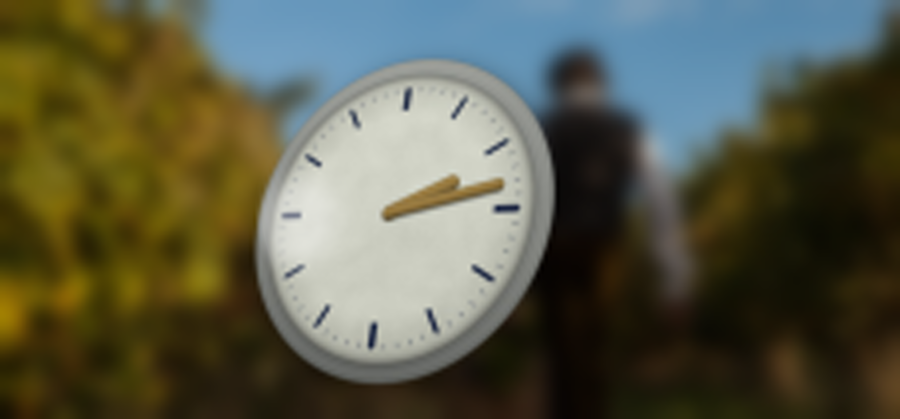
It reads **2:13**
